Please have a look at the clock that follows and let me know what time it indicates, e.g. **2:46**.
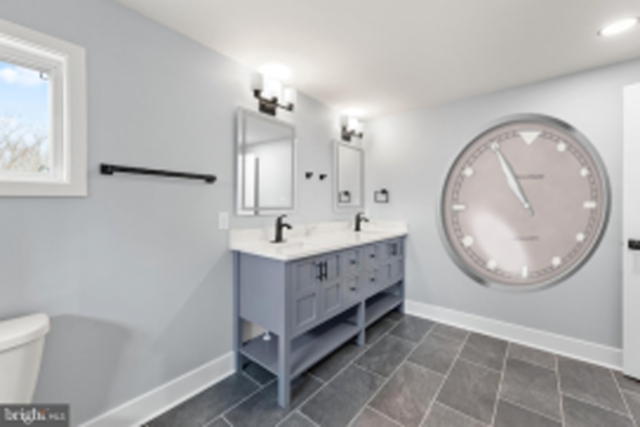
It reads **10:55**
